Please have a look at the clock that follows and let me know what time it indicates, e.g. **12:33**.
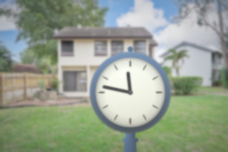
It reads **11:47**
